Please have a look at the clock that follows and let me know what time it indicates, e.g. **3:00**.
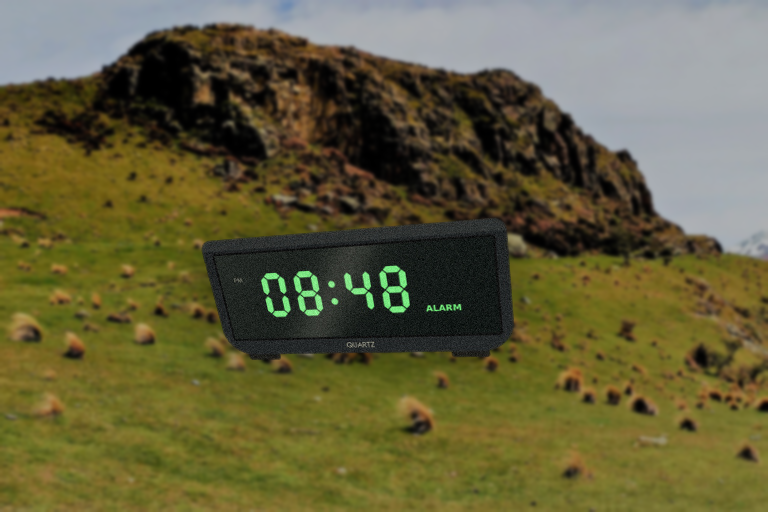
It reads **8:48**
